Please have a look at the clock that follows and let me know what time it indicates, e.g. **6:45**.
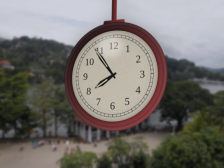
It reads **7:54**
